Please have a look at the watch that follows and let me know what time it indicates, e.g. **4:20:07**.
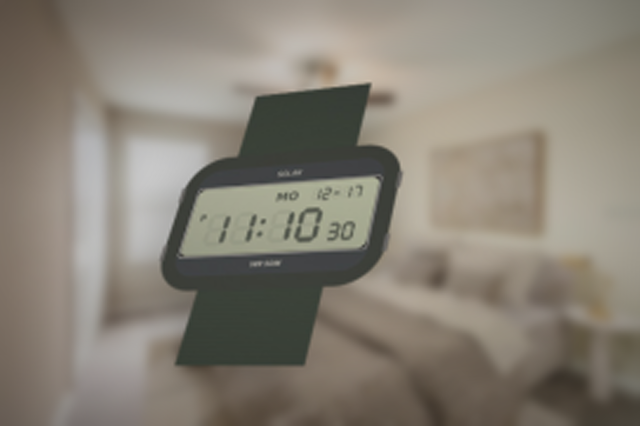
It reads **11:10:30**
